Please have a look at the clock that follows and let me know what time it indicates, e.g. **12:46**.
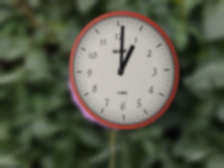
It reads **1:01**
